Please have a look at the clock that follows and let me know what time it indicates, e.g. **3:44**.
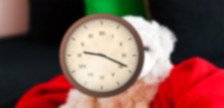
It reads **9:19**
